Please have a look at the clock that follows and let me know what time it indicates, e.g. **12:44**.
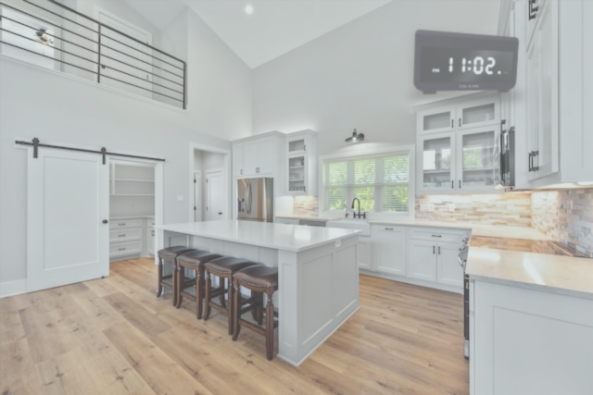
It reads **11:02**
